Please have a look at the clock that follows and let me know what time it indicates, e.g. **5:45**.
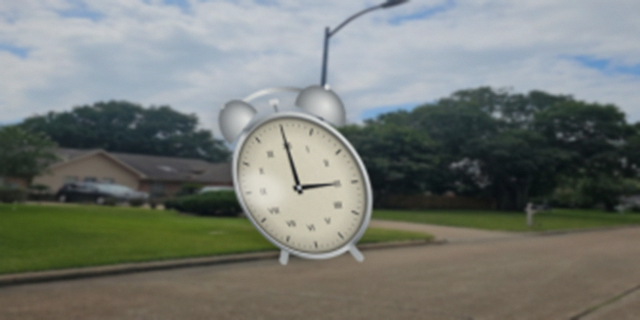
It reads **3:00**
